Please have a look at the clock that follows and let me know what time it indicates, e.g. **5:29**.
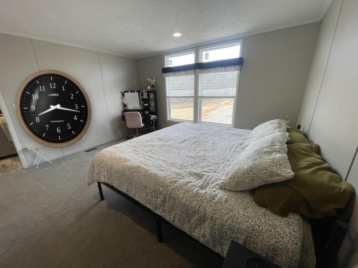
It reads **8:17**
